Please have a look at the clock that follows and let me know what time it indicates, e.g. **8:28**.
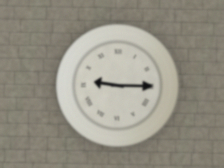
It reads **9:15**
